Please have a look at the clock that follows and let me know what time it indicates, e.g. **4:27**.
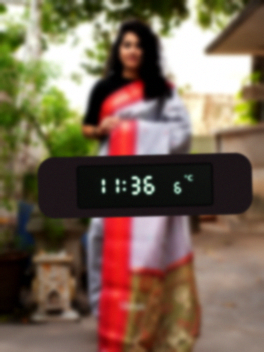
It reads **11:36**
